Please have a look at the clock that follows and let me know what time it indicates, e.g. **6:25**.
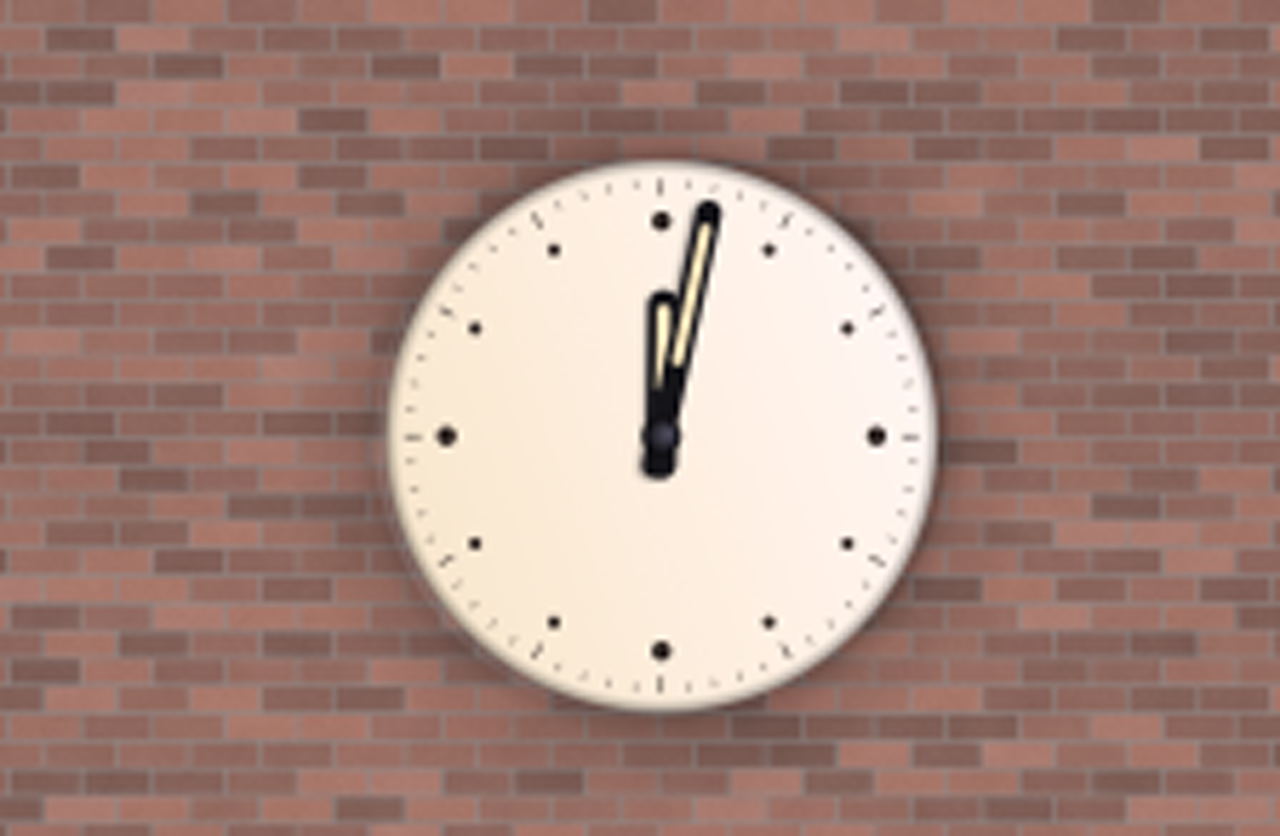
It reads **12:02**
